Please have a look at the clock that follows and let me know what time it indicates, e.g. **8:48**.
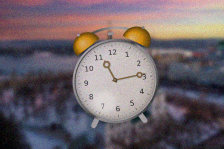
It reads **11:14**
